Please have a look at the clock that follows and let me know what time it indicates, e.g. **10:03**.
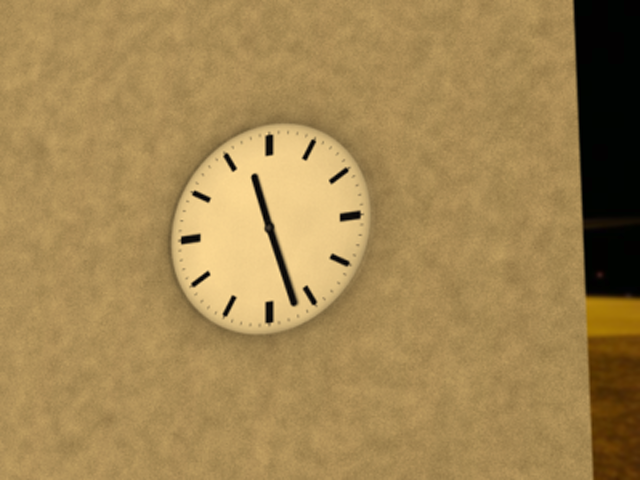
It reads **11:27**
